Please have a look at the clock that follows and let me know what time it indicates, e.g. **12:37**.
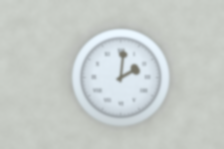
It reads **2:01**
